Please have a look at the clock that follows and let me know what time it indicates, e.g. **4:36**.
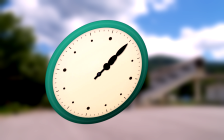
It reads **1:05**
